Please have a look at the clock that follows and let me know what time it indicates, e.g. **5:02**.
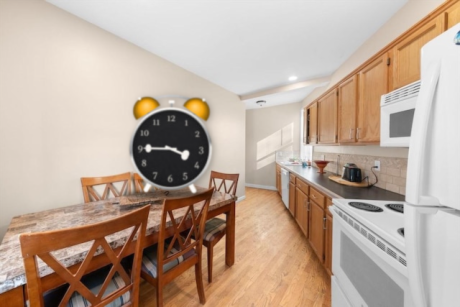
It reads **3:45**
